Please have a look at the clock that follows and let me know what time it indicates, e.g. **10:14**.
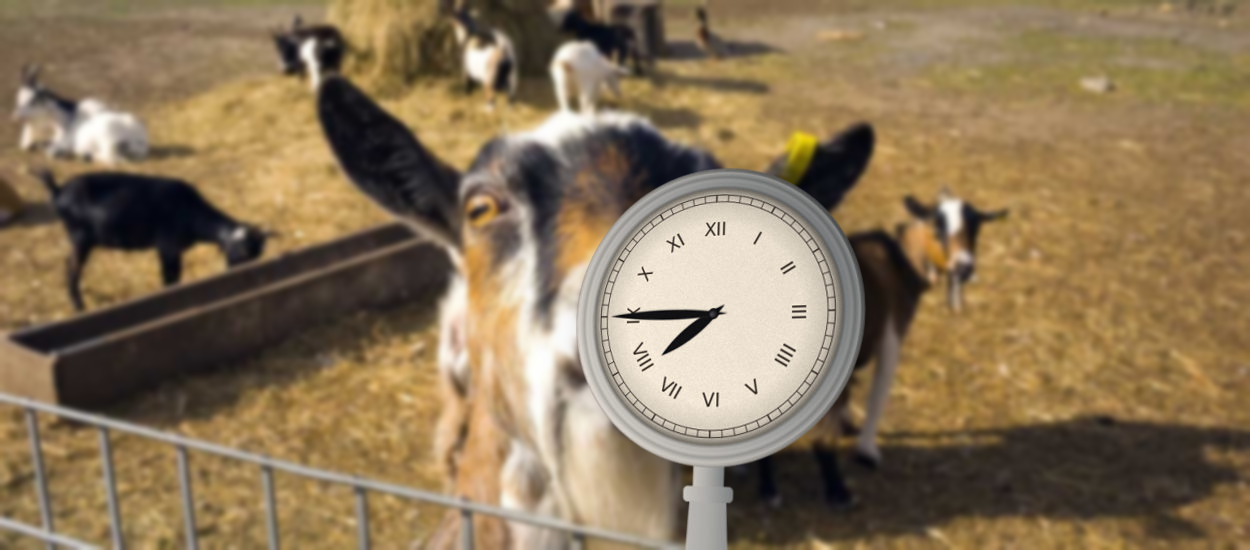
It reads **7:45**
